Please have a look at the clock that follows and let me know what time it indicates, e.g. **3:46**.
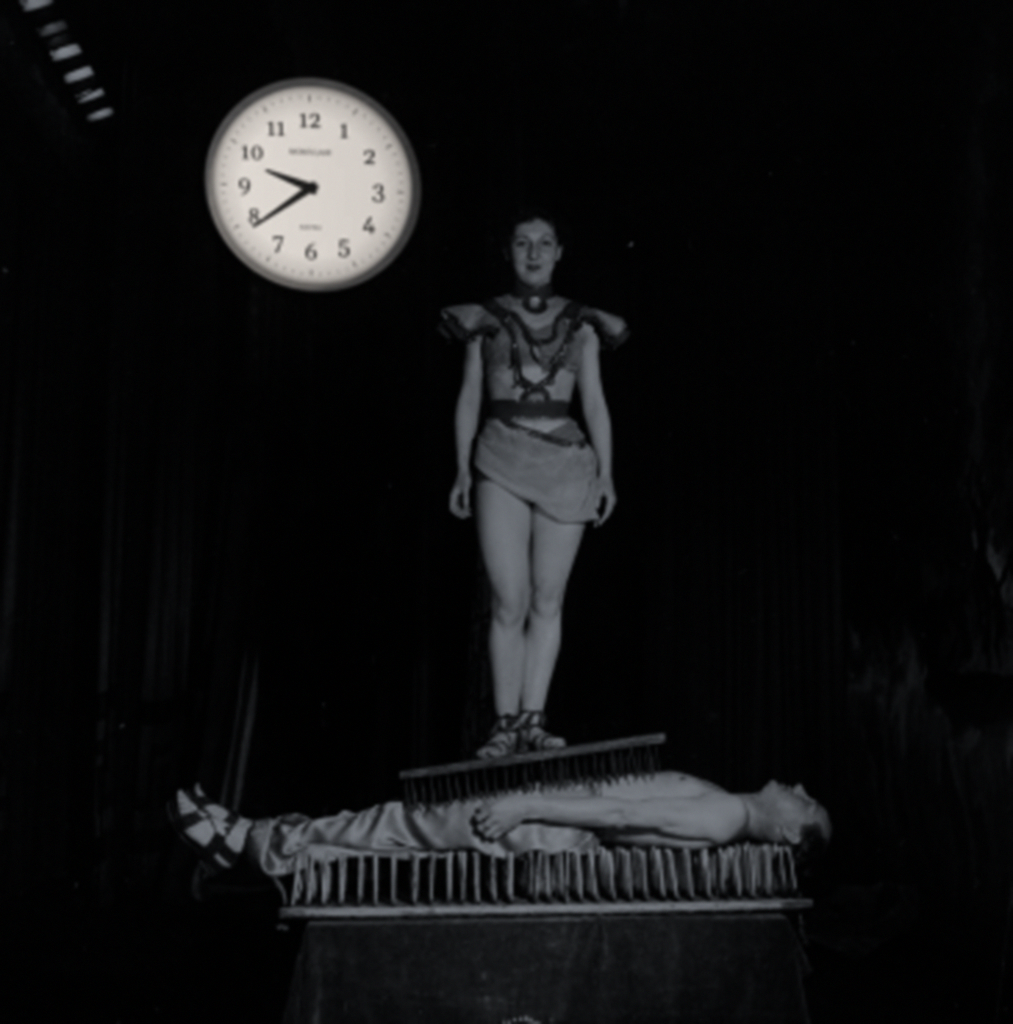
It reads **9:39**
